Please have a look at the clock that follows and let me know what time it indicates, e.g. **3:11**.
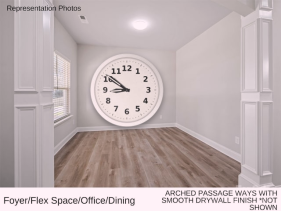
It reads **8:51**
